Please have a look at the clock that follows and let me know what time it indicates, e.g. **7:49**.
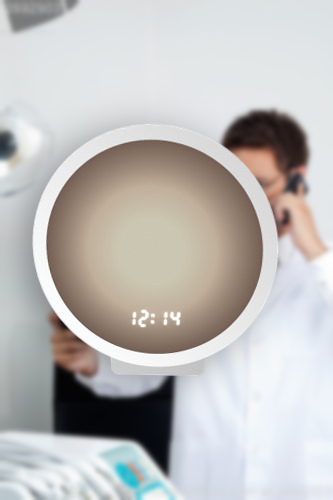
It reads **12:14**
